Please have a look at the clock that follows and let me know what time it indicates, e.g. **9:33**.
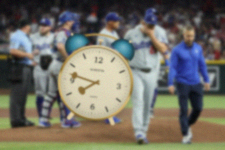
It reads **7:47**
